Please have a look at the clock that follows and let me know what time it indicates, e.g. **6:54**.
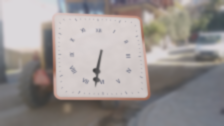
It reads **6:32**
